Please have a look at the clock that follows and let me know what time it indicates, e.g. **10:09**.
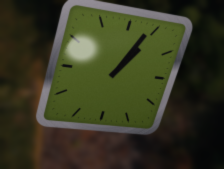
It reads **1:04**
